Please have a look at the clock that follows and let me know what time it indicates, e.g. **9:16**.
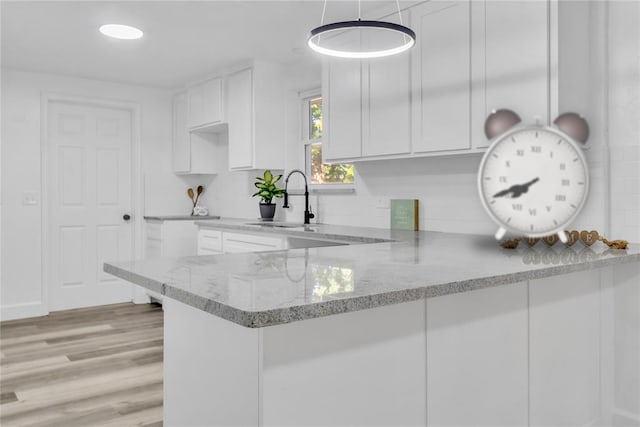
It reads **7:41**
